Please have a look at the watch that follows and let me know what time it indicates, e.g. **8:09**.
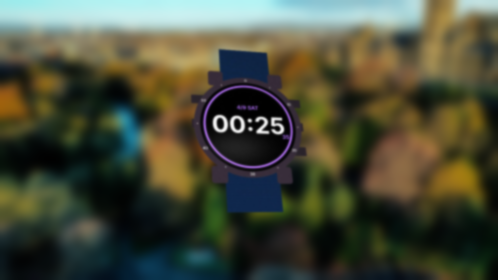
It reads **0:25**
